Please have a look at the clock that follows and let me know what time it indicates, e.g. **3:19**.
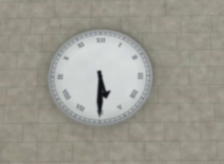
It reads **5:30**
